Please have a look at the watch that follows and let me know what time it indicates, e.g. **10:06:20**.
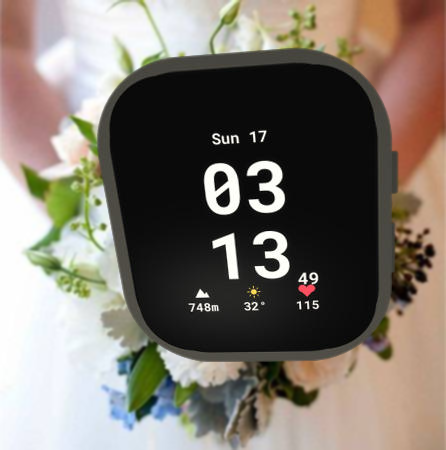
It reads **3:13:49**
